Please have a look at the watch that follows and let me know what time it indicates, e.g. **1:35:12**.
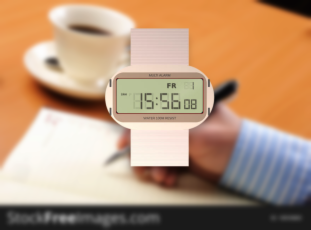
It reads **15:56:08**
